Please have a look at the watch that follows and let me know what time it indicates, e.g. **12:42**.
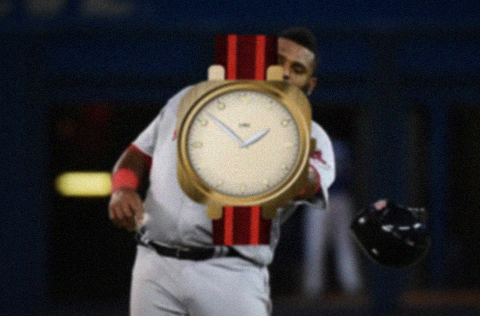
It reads **1:52**
